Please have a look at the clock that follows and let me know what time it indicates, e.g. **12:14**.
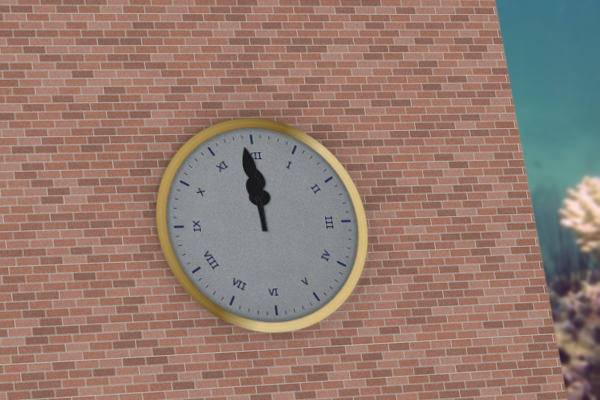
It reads **11:59**
